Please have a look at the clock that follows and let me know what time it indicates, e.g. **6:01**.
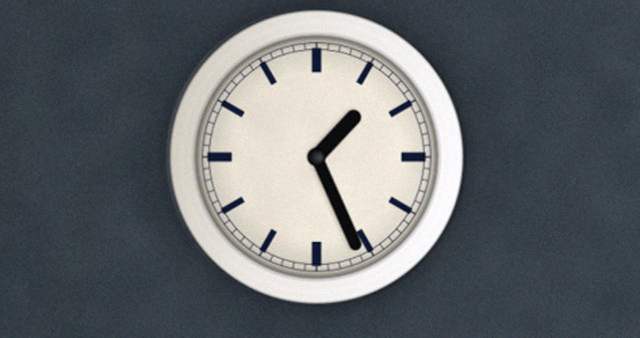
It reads **1:26**
